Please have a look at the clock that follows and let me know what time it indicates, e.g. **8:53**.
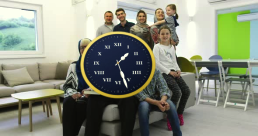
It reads **1:27**
